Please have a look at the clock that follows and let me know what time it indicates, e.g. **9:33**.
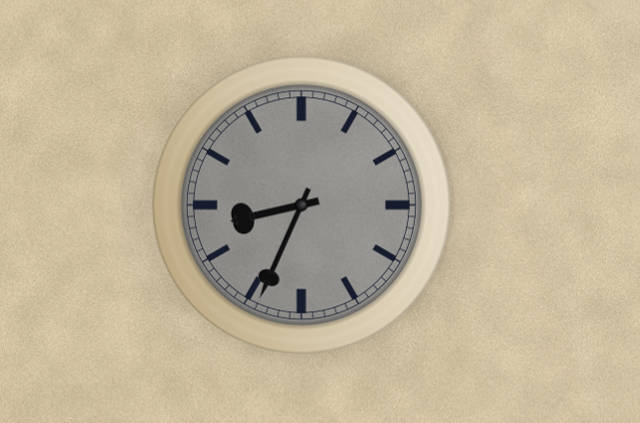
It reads **8:34**
